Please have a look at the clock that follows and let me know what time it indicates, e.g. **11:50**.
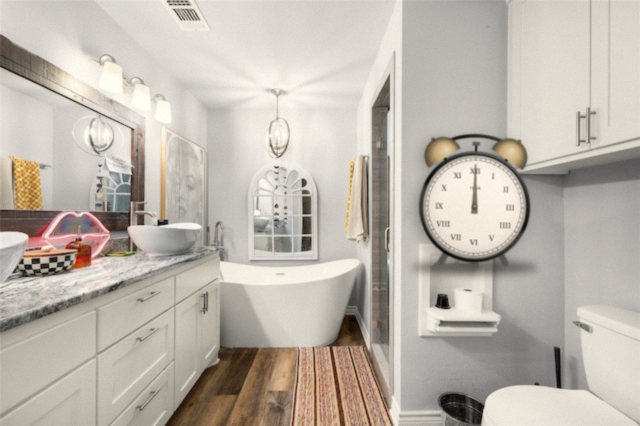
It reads **12:00**
